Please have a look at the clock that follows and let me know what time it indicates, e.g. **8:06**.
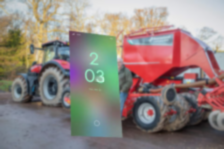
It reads **2:03**
